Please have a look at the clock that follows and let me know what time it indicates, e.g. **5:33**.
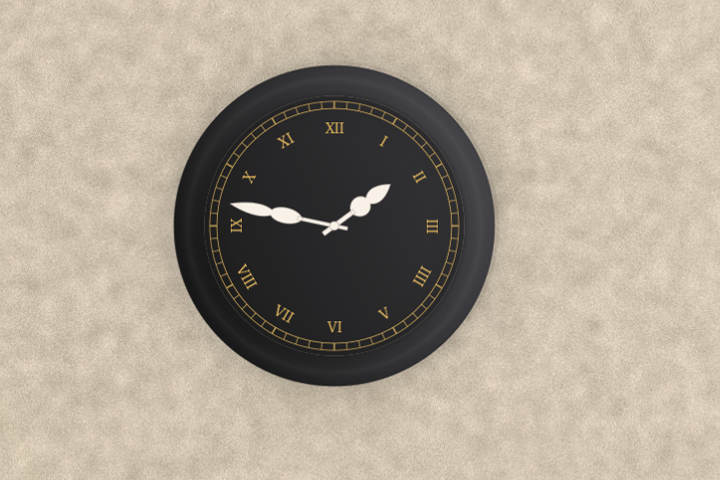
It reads **1:47**
